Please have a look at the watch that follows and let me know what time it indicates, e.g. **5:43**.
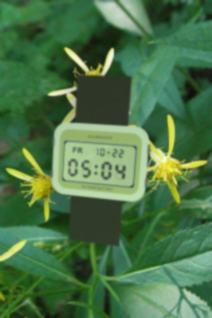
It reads **5:04**
